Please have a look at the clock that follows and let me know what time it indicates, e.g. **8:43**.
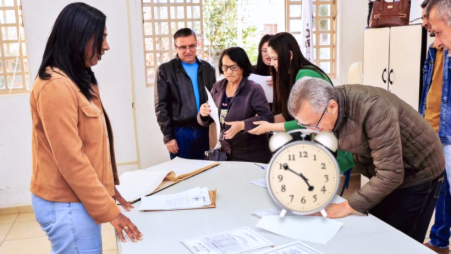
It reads **4:50**
